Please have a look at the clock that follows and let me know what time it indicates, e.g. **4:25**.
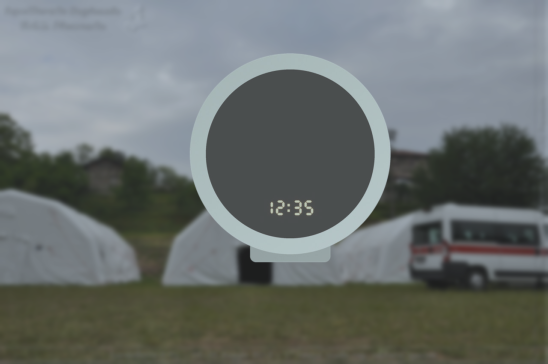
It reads **12:35**
